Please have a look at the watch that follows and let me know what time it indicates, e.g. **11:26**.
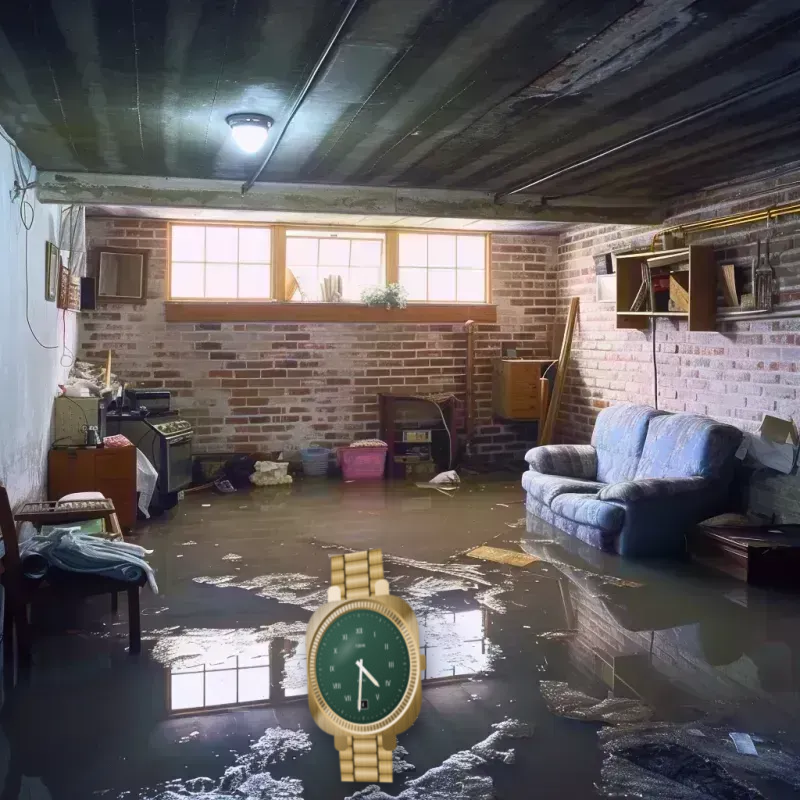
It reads **4:31**
